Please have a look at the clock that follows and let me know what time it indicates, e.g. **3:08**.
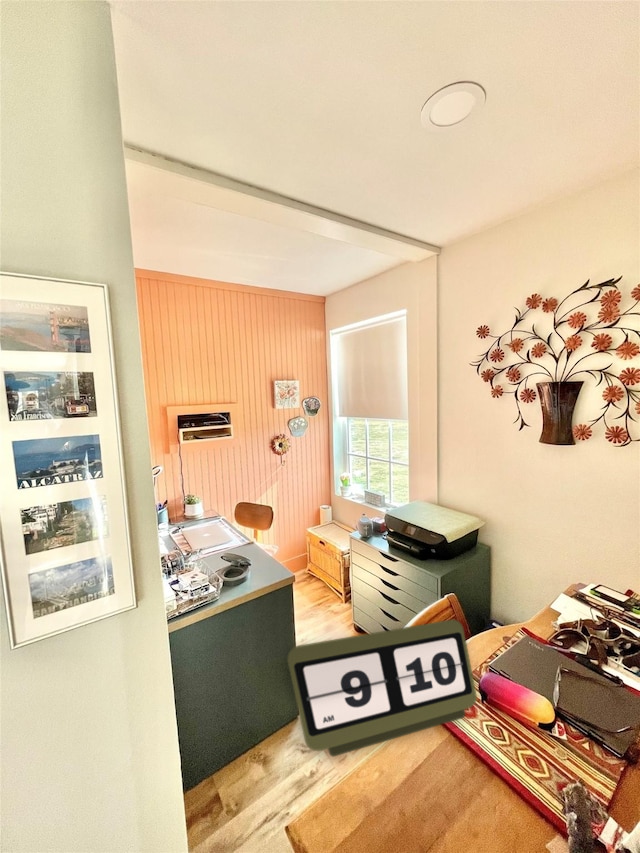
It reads **9:10**
